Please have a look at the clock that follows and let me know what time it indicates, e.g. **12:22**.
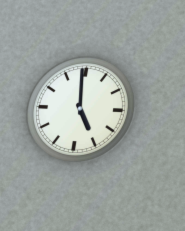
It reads **4:59**
